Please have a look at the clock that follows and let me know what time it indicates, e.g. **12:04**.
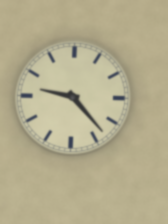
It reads **9:23**
